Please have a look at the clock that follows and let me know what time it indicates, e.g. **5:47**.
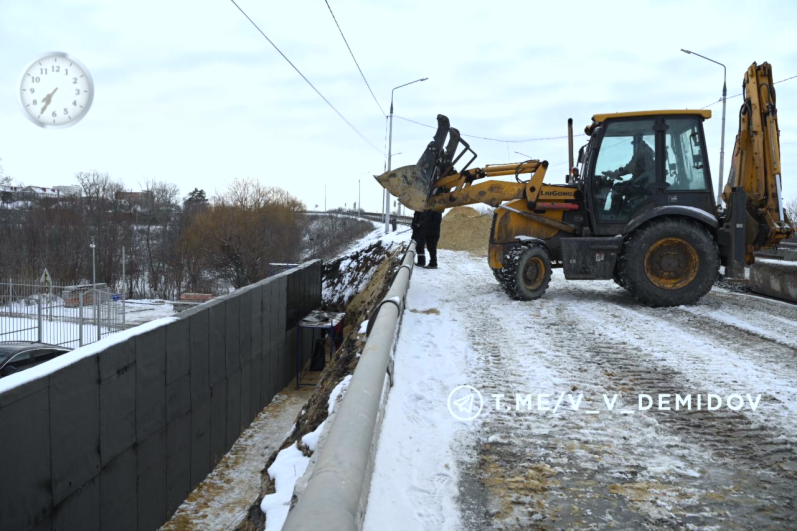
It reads **7:35**
